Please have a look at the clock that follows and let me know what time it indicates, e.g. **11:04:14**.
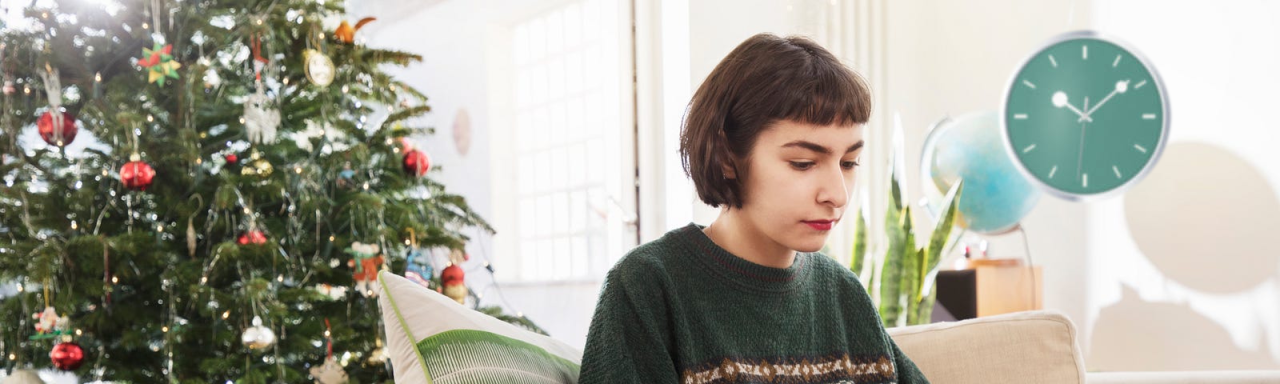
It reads **10:08:31**
